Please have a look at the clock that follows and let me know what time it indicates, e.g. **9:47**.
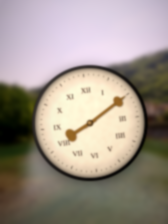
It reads **8:10**
